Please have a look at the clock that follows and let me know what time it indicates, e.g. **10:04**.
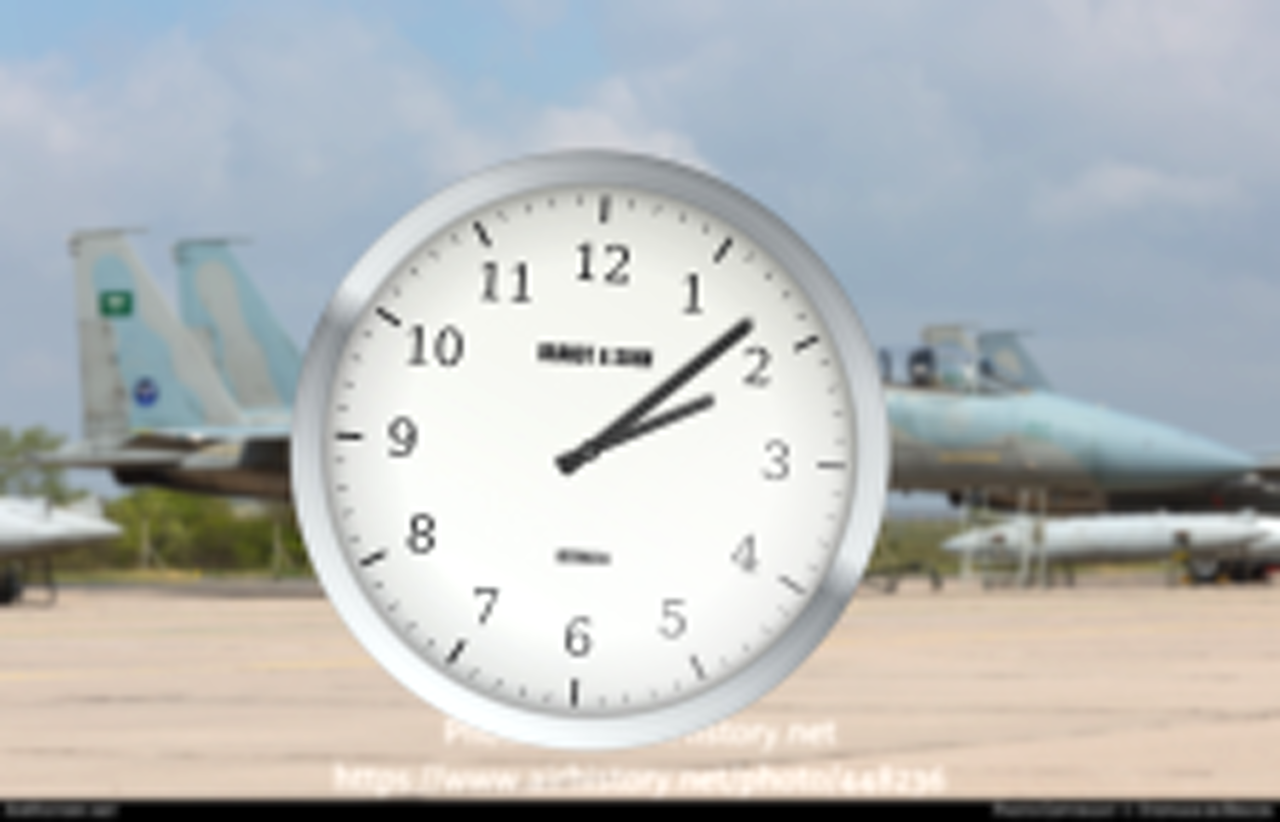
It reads **2:08**
